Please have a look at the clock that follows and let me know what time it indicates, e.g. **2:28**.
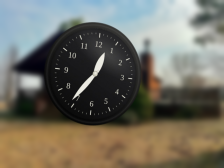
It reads **12:36**
